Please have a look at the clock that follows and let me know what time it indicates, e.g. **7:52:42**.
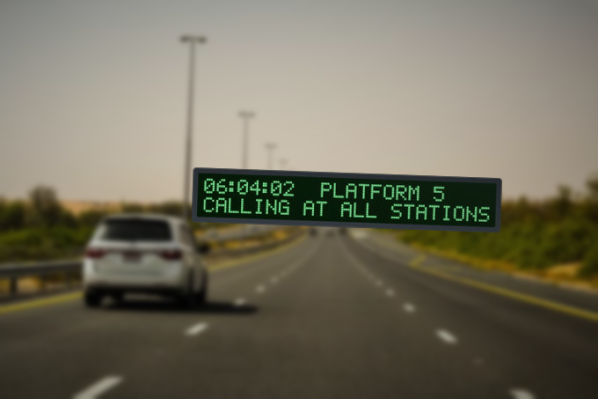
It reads **6:04:02**
